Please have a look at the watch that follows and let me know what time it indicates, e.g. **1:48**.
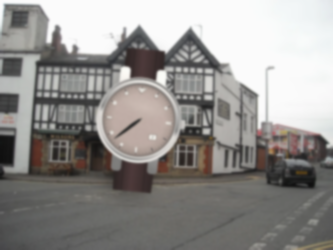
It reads **7:38**
